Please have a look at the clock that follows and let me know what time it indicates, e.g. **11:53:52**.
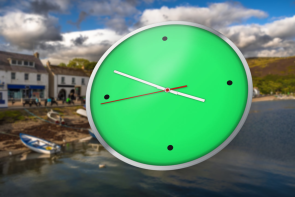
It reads **3:49:44**
